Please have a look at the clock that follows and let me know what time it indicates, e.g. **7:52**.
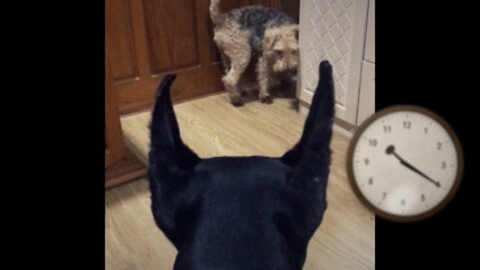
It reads **10:20**
